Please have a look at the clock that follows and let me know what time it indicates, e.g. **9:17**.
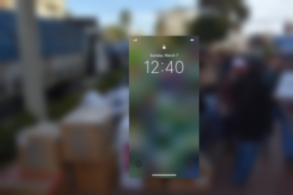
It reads **12:40**
